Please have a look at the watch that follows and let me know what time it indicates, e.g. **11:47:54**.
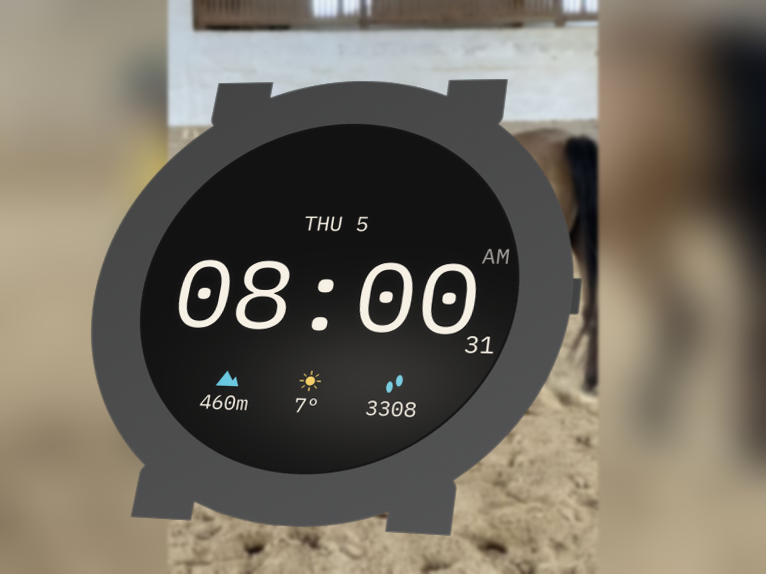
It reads **8:00:31**
